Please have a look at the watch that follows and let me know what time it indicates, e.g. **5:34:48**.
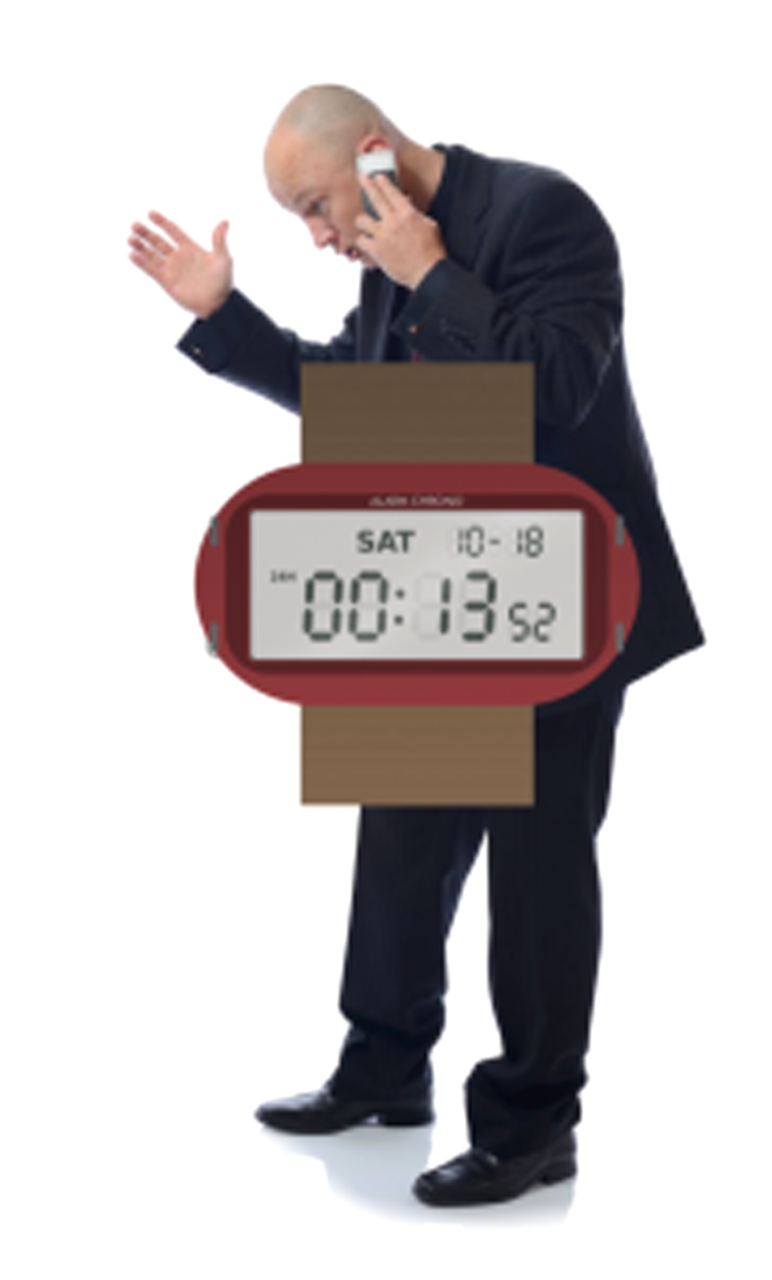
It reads **0:13:52**
